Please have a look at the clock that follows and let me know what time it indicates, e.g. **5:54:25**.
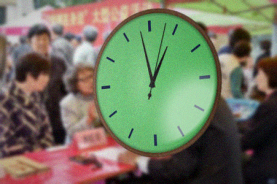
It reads **12:58:03**
